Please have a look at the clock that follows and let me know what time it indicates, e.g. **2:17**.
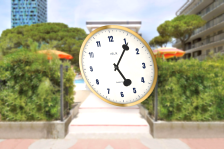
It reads **5:06**
